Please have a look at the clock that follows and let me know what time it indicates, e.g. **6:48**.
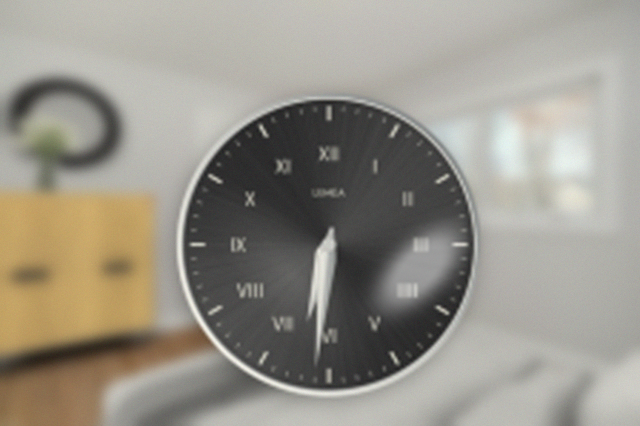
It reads **6:31**
